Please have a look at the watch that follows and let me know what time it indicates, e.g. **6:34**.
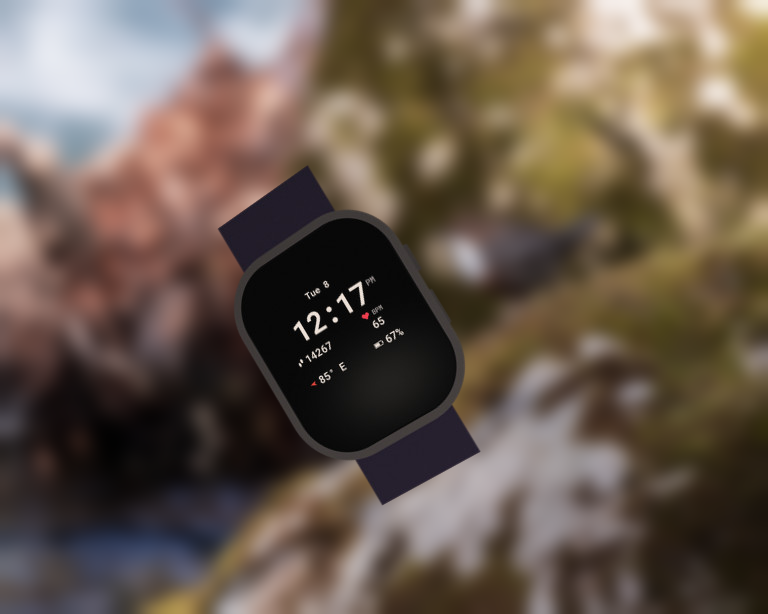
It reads **12:17**
